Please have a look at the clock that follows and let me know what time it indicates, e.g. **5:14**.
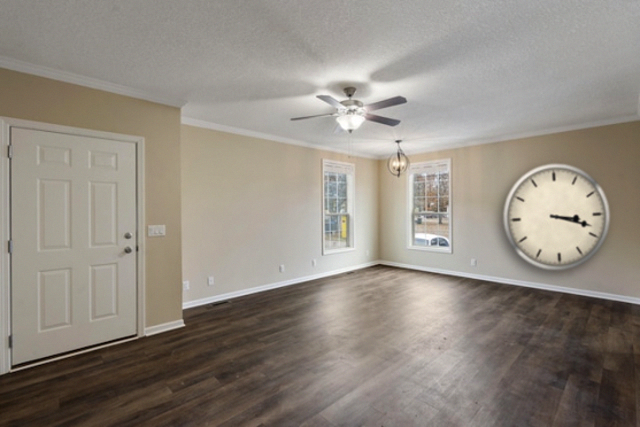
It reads **3:18**
